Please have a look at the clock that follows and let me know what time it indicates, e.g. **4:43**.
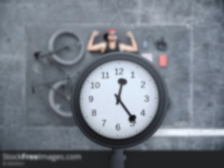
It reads **12:24**
